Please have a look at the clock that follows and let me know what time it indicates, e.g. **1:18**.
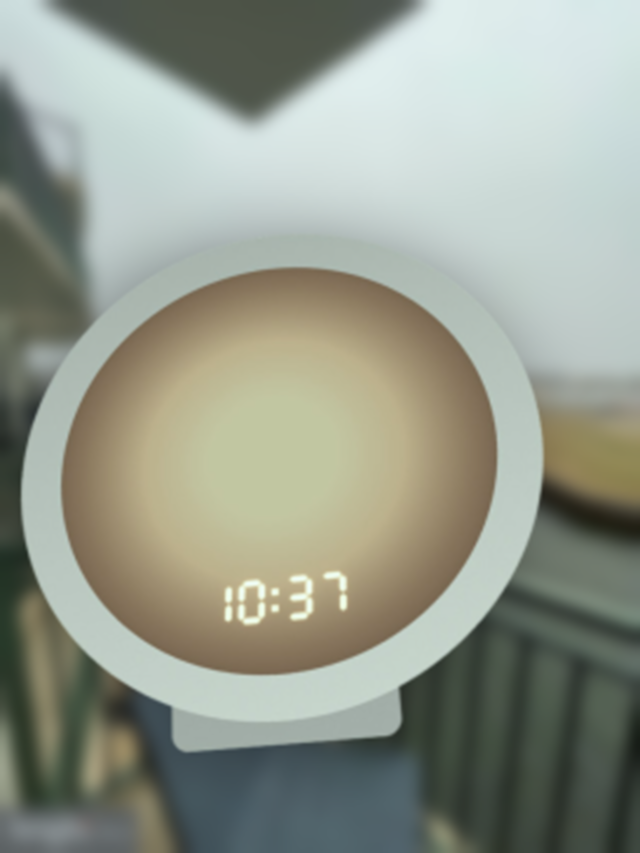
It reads **10:37**
